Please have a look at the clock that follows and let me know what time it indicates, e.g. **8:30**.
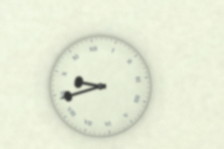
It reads **9:44**
